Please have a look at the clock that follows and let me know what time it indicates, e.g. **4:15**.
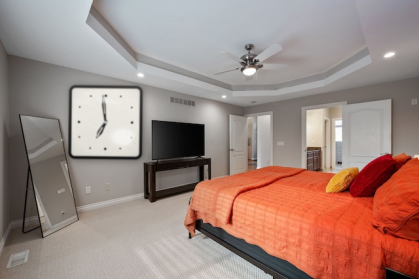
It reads **6:59**
